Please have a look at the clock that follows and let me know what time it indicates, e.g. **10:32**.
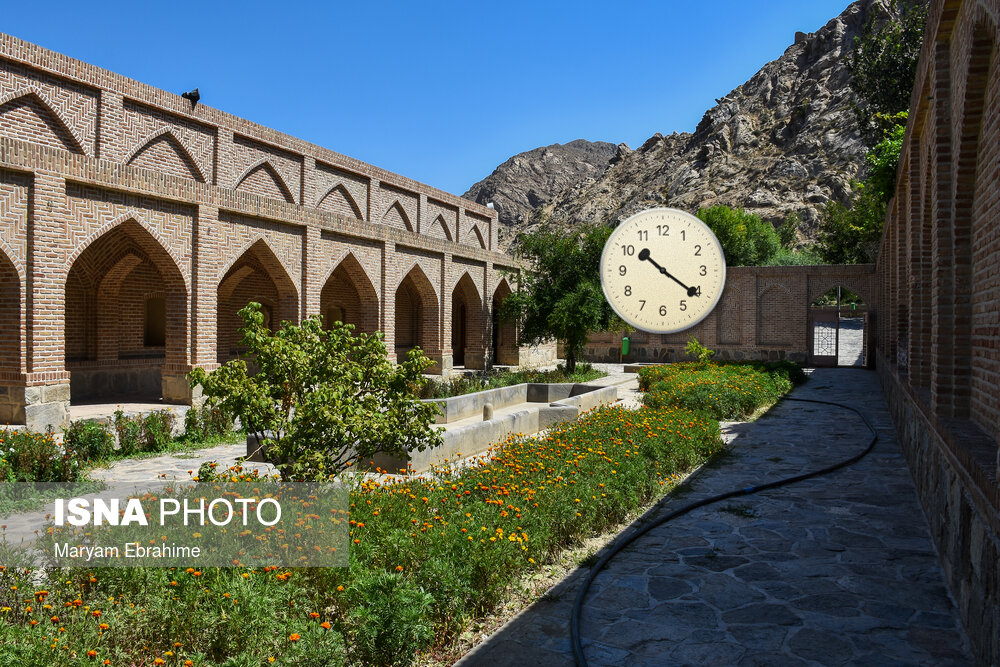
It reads **10:21**
